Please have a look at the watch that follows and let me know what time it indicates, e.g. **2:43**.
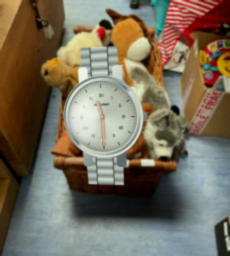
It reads **11:30**
